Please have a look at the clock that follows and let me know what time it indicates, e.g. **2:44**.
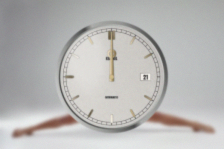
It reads **12:00**
